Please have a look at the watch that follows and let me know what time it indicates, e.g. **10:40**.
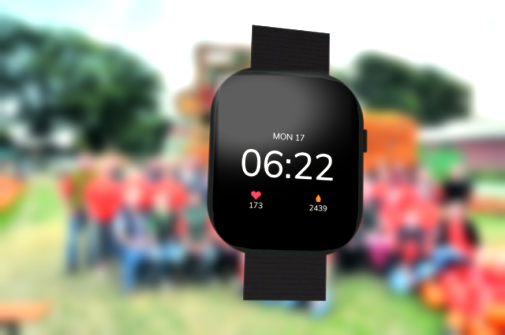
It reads **6:22**
